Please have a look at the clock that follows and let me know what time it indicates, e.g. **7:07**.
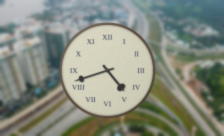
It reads **4:42**
